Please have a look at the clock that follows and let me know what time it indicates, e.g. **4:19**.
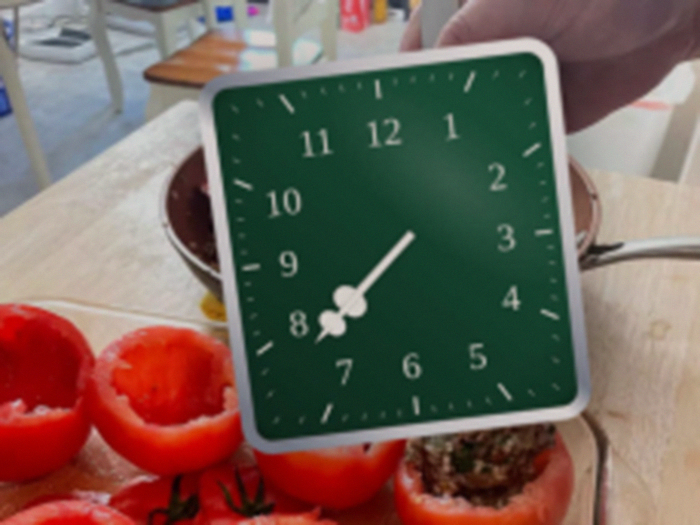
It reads **7:38**
